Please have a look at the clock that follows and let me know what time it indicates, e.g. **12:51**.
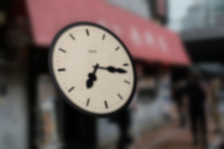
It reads **7:17**
